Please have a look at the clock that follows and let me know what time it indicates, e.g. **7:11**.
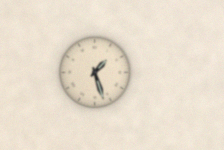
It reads **1:27**
